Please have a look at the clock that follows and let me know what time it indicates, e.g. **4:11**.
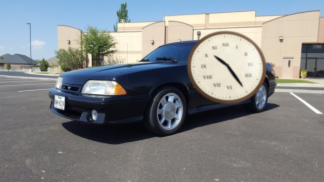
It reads **10:25**
